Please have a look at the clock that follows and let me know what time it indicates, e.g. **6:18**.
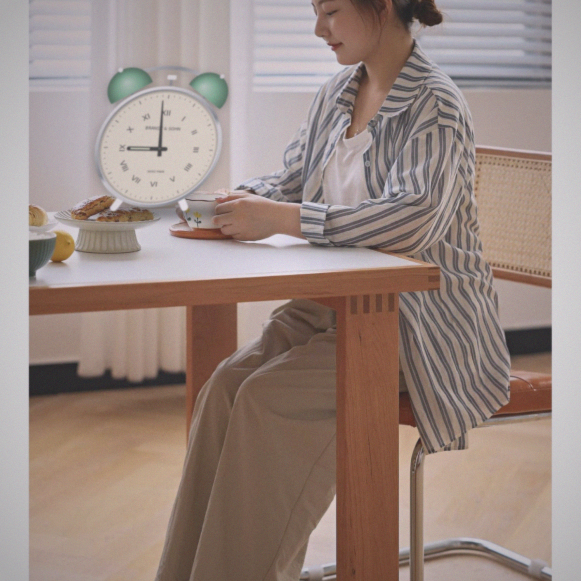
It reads **8:59**
